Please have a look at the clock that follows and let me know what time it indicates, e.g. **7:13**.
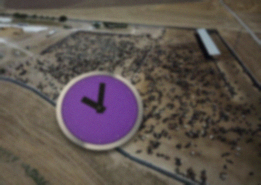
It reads **10:01**
